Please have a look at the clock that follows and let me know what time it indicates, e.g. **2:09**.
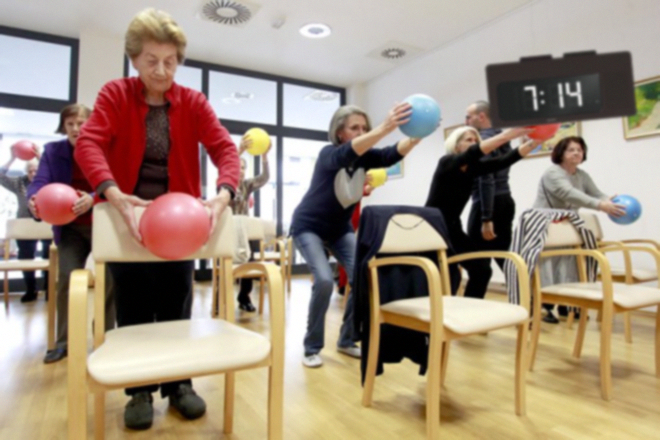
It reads **7:14**
